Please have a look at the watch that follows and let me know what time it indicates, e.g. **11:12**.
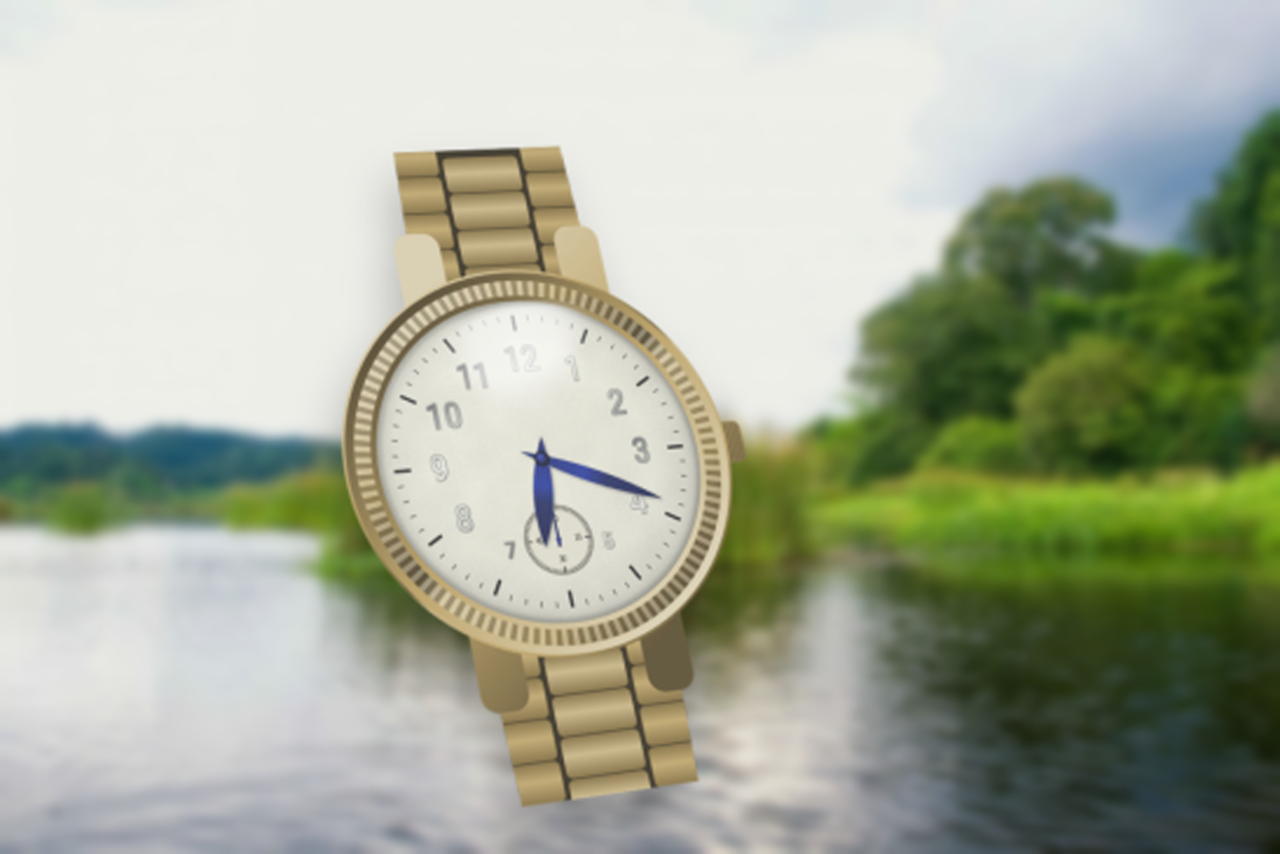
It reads **6:19**
